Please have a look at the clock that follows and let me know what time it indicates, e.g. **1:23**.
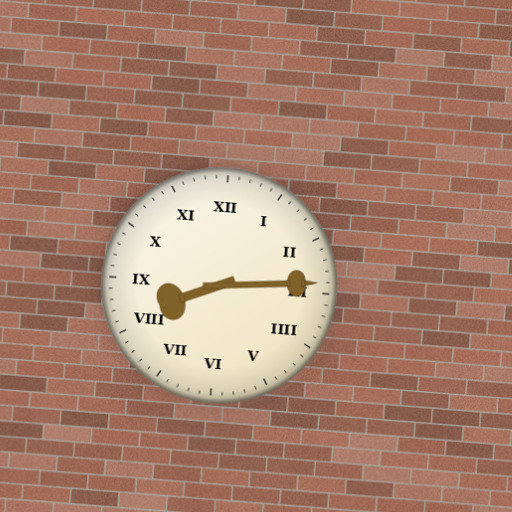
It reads **8:14**
